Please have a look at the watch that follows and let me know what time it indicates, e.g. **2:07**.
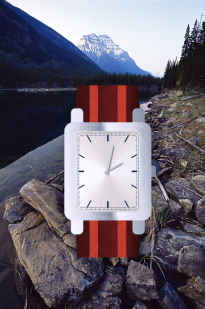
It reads **2:02**
